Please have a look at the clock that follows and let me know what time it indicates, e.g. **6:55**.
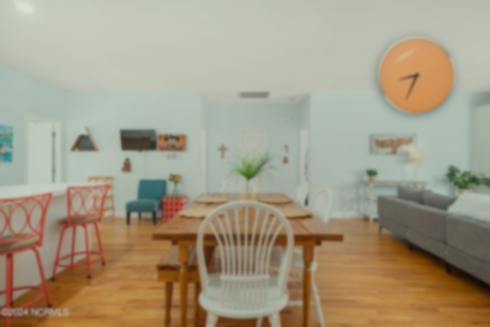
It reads **8:34**
